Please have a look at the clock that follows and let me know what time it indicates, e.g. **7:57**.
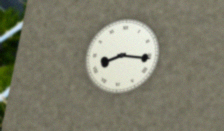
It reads **8:16**
